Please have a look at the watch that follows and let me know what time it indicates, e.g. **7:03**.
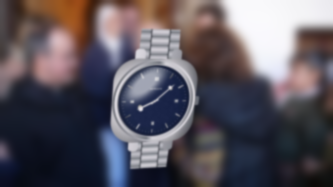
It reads **8:08**
